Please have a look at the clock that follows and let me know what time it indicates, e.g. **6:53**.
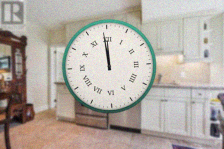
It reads **11:59**
